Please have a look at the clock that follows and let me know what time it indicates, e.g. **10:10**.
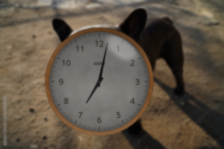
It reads **7:02**
